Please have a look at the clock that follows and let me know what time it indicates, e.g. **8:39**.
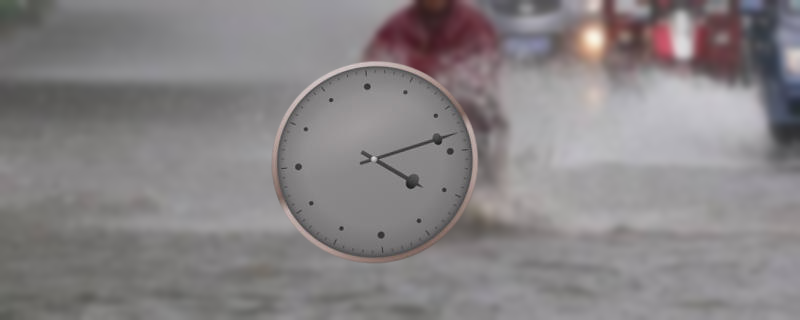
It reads **4:13**
